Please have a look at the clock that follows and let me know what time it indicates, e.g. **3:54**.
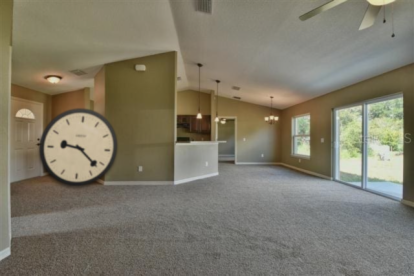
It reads **9:22**
